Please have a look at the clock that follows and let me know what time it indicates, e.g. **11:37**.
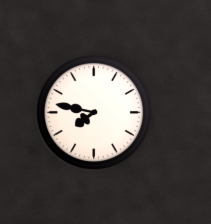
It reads **7:47**
